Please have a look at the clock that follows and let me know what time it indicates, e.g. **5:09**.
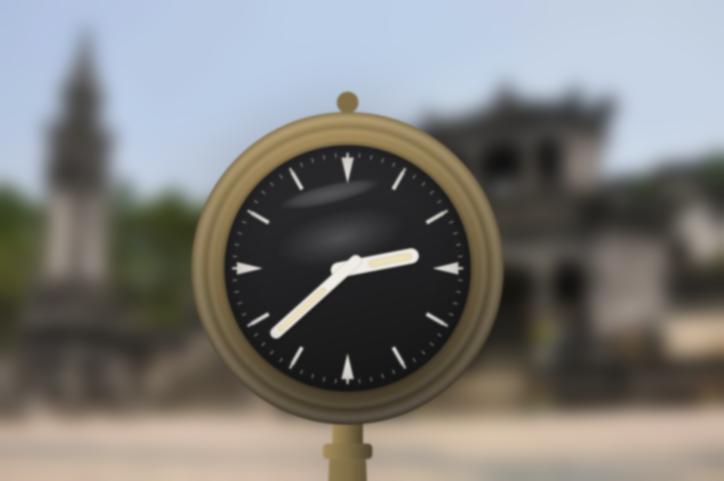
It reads **2:38**
